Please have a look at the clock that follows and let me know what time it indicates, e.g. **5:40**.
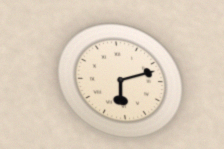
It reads **6:12**
